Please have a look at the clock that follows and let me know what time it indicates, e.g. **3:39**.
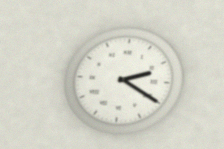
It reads **2:20**
